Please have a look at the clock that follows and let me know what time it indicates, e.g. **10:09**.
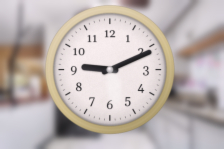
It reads **9:11**
